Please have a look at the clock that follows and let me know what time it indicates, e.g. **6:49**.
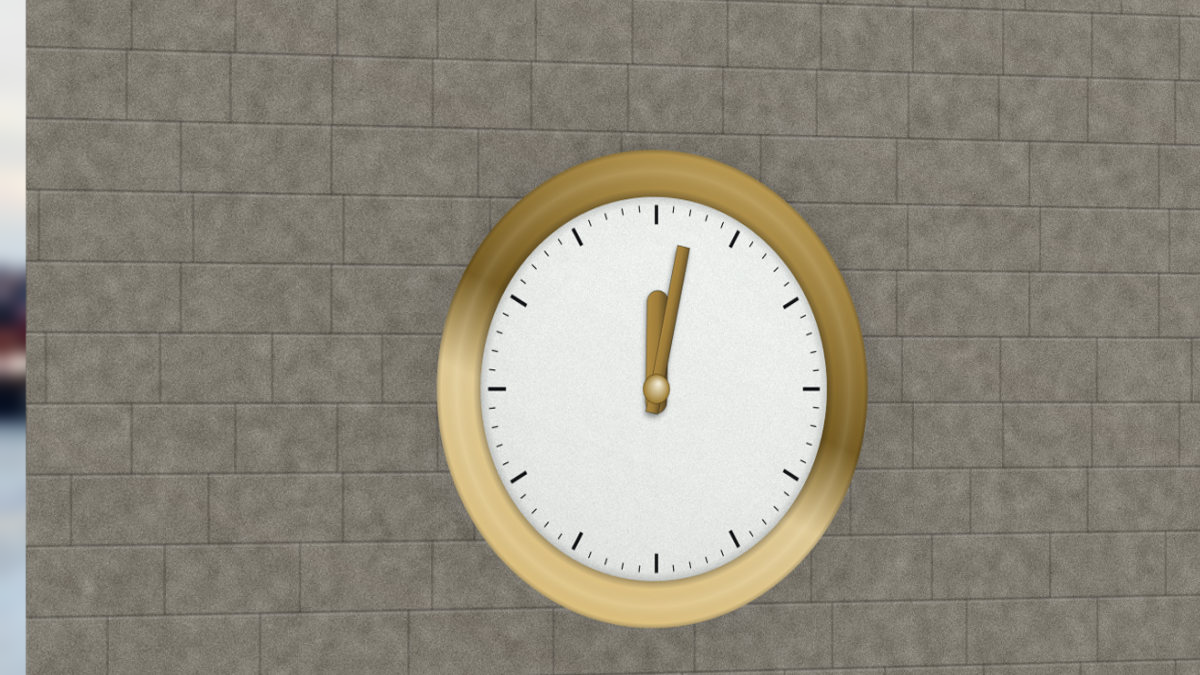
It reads **12:02**
